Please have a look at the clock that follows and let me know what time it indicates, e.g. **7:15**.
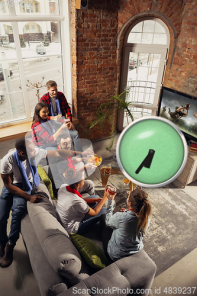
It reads **6:36**
